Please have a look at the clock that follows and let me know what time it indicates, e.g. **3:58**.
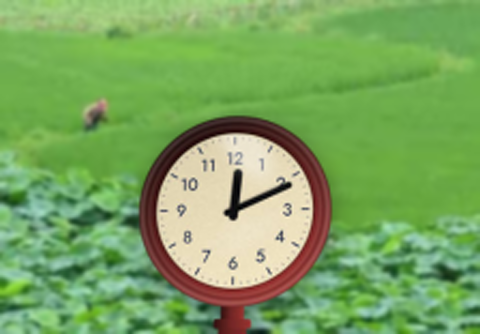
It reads **12:11**
